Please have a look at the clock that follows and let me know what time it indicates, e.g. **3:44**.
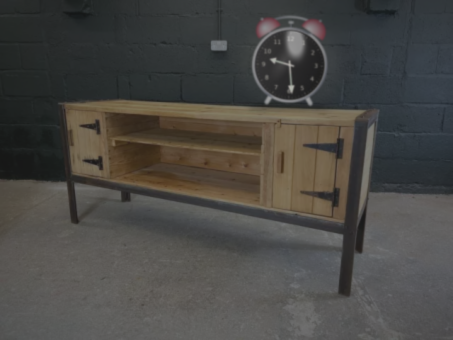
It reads **9:29**
